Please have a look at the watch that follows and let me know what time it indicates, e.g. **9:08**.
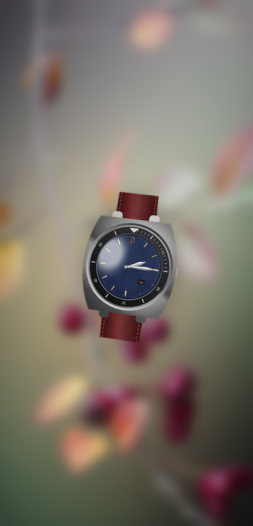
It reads **2:15**
